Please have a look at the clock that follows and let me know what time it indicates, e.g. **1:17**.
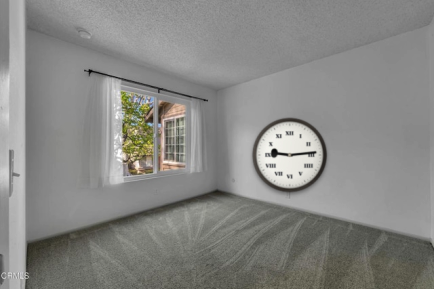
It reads **9:14**
